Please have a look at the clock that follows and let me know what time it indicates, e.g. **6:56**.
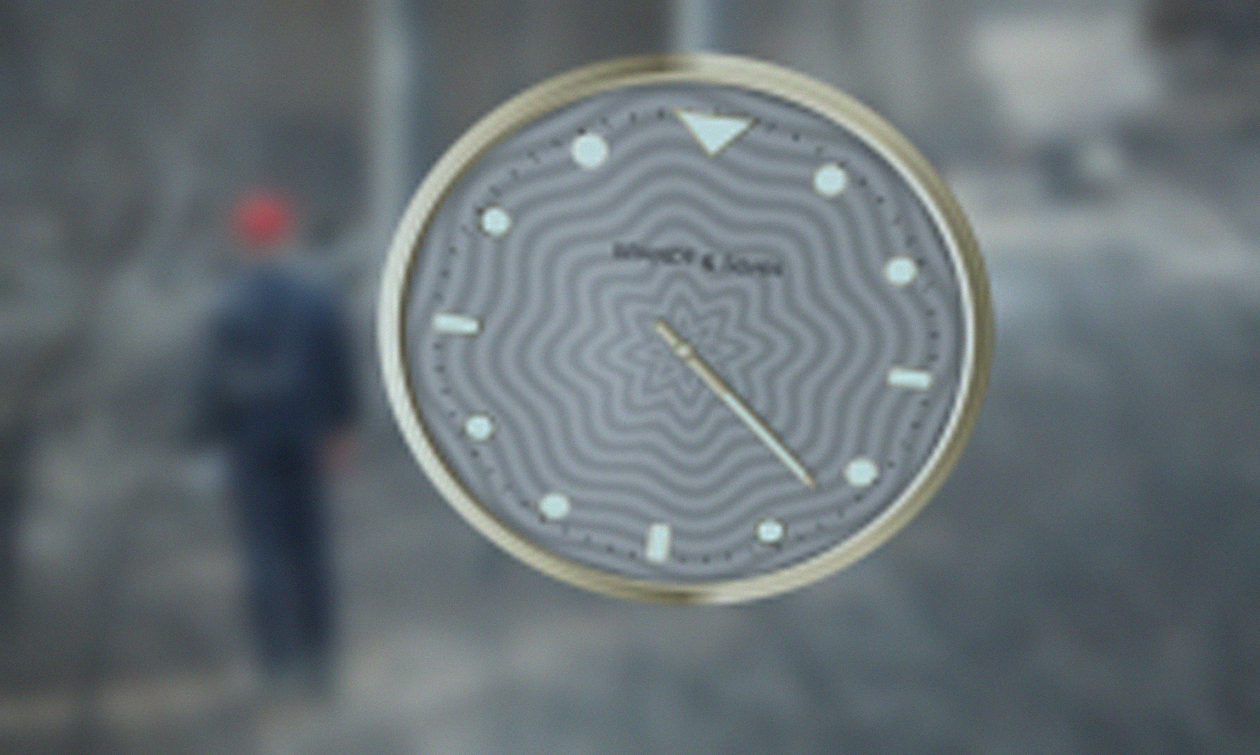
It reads **4:22**
